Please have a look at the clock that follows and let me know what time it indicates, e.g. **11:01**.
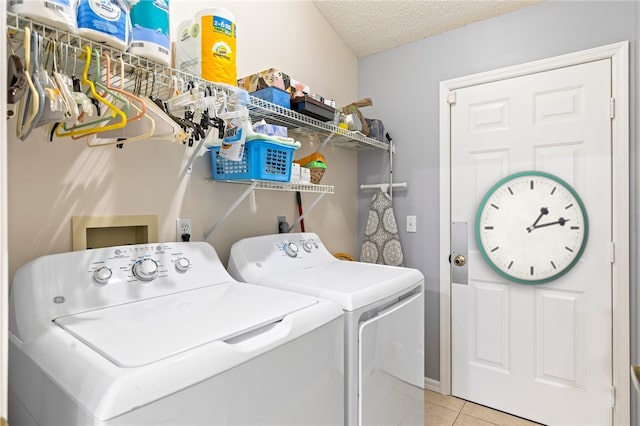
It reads **1:13**
